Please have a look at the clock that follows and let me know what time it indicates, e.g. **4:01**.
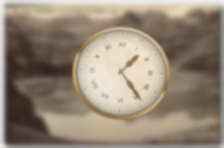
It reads **1:24**
